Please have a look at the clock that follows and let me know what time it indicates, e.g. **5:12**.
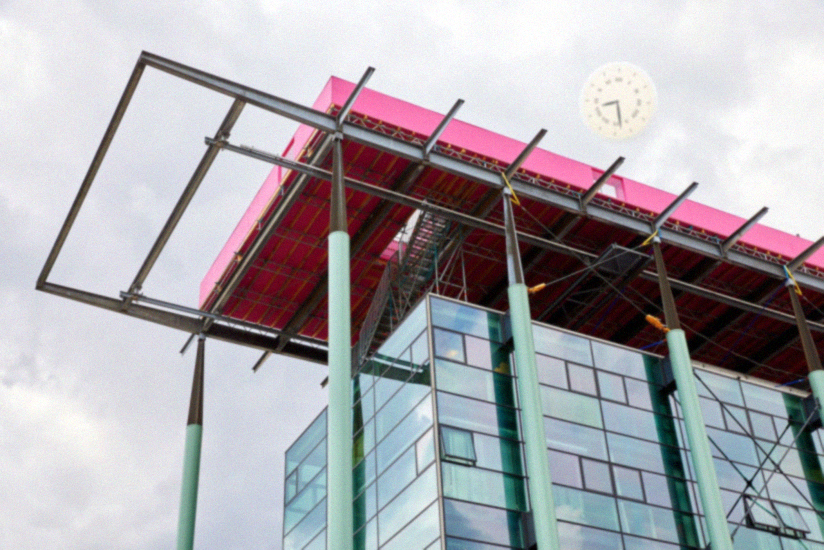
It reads **8:28**
